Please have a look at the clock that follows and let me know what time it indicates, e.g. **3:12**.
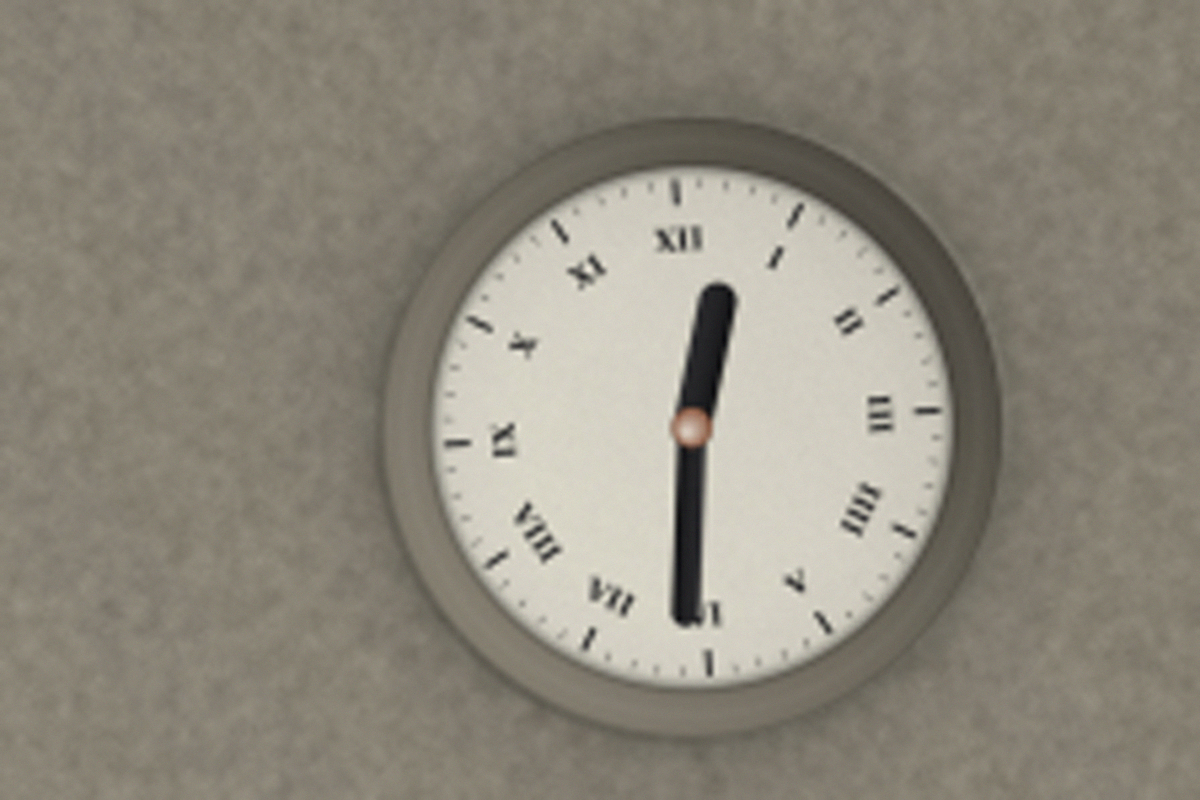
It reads **12:31**
